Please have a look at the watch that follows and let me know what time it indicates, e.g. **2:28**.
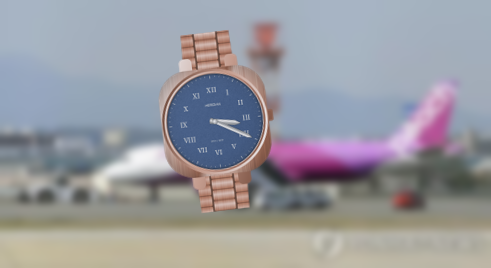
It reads **3:20**
